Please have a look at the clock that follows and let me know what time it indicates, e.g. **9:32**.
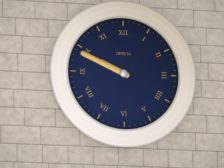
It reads **9:49**
